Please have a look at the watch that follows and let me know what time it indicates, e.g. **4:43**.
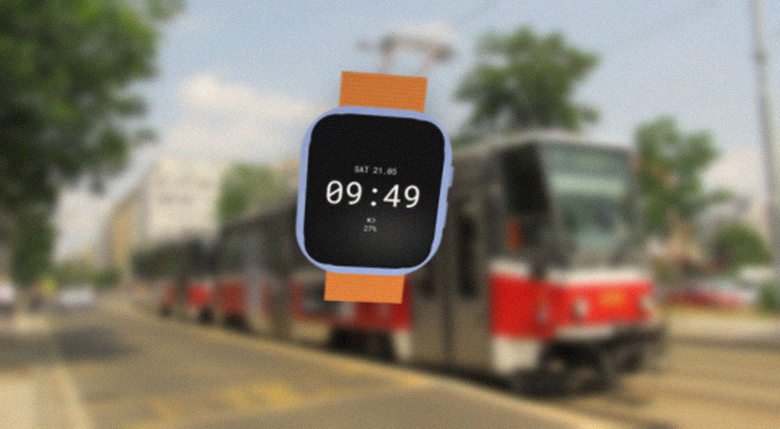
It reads **9:49**
